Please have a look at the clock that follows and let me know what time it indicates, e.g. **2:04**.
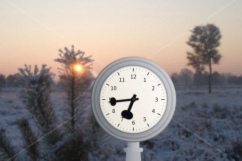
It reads **6:44**
